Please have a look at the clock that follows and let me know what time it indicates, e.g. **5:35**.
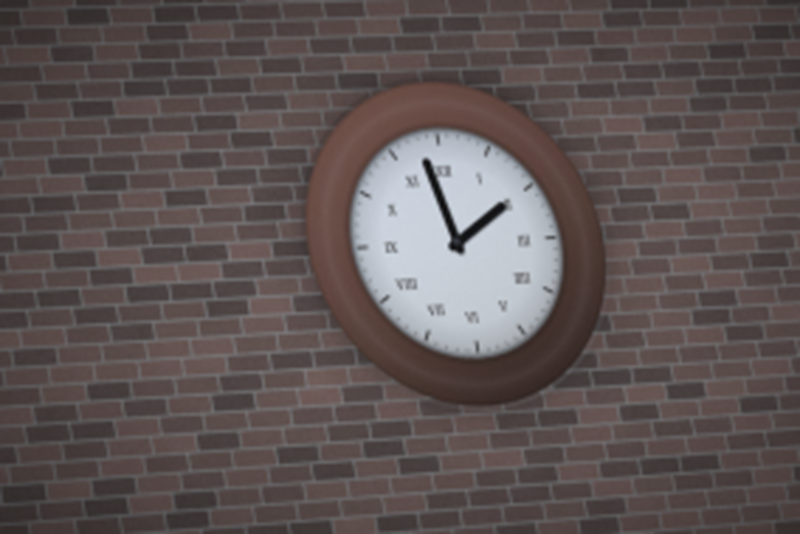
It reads **1:58**
